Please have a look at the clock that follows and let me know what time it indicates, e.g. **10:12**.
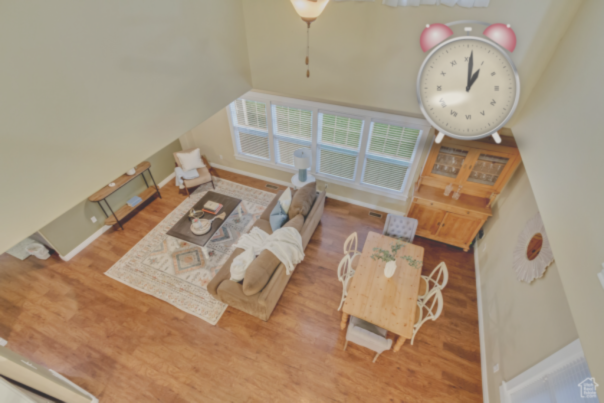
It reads **1:01**
